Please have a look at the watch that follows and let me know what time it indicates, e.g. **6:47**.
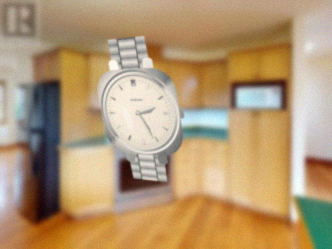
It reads **2:26**
